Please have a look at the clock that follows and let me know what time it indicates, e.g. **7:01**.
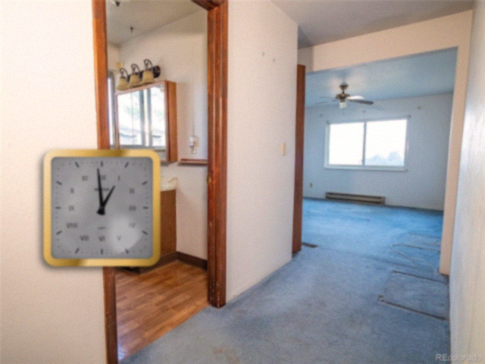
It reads **12:59**
